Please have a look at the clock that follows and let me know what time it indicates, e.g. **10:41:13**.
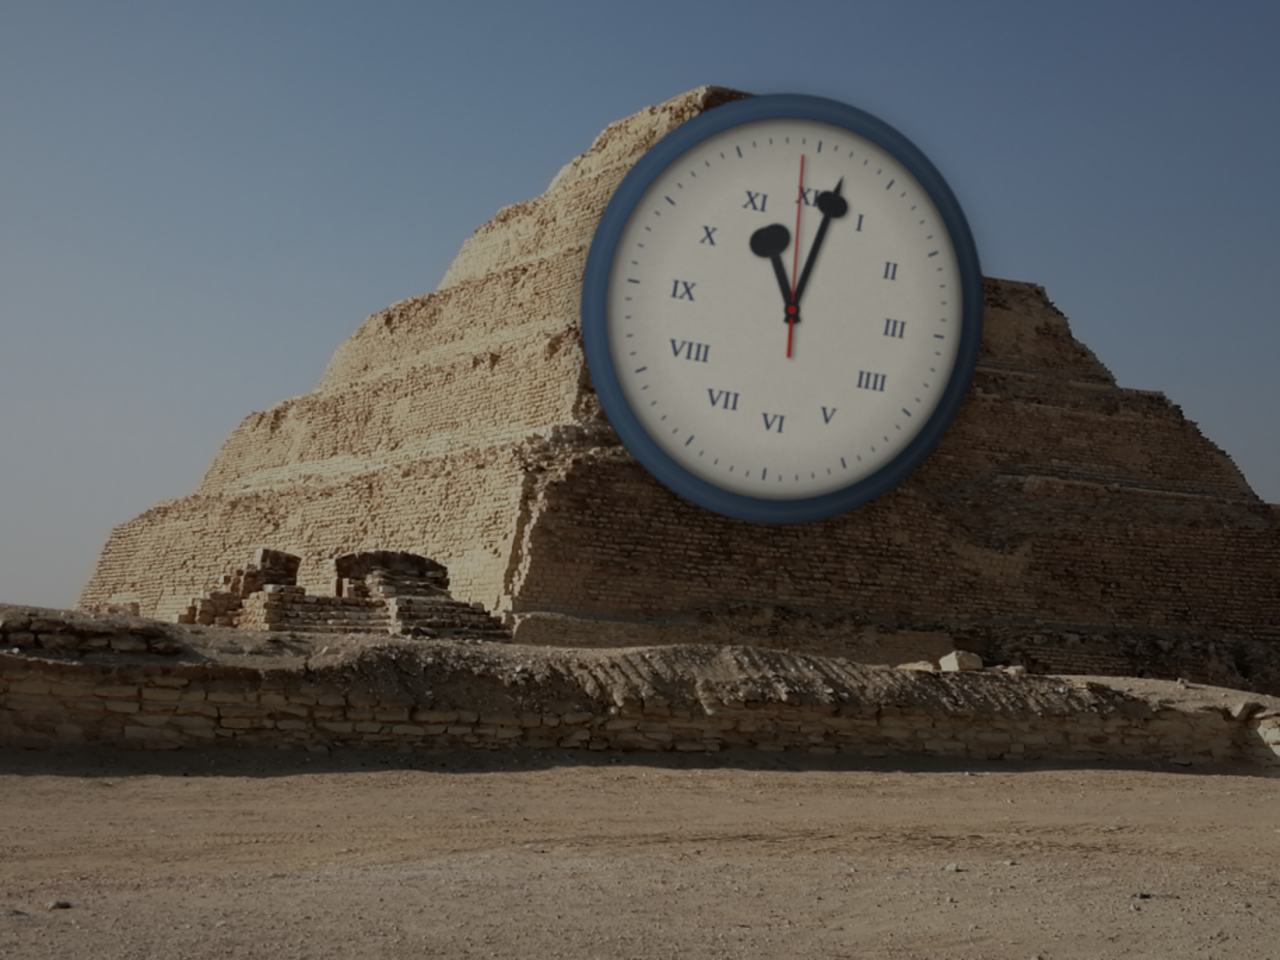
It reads **11:01:59**
